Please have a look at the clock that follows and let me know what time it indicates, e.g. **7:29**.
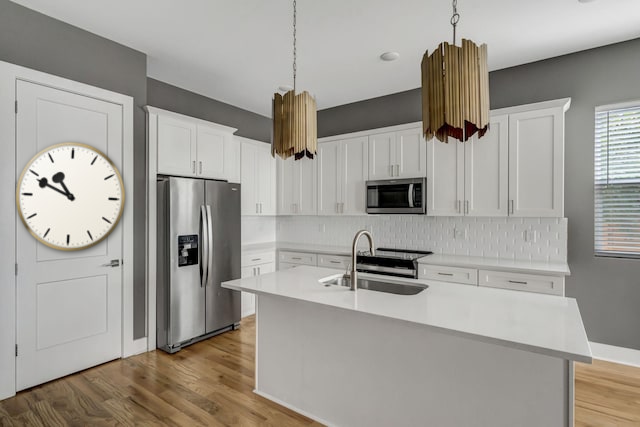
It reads **10:49**
